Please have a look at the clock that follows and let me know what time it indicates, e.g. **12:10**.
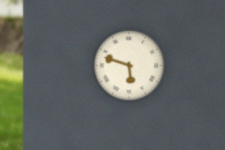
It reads **5:48**
